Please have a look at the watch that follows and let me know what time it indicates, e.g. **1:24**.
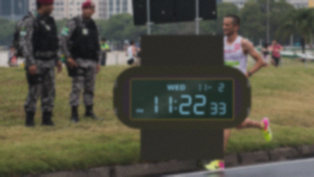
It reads **11:22**
